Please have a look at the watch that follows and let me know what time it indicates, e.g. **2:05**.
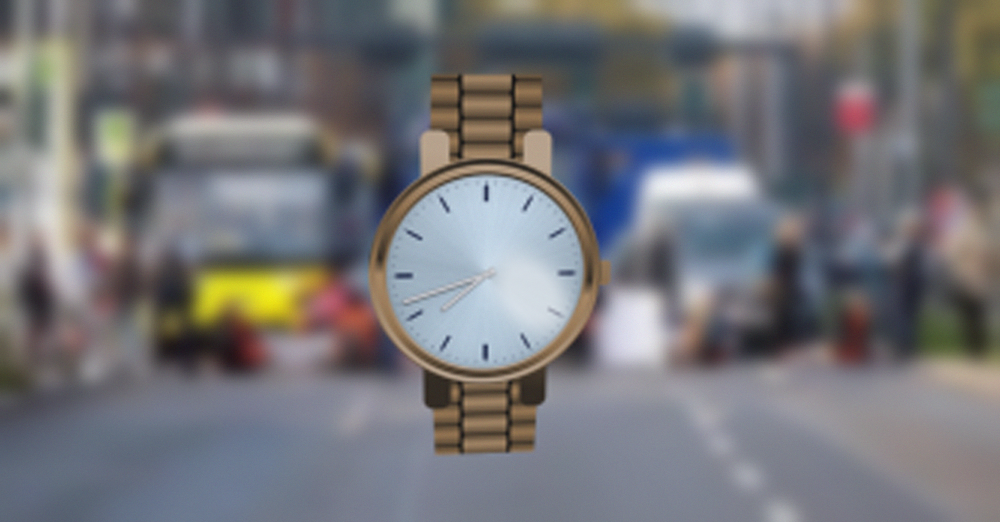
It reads **7:42**
